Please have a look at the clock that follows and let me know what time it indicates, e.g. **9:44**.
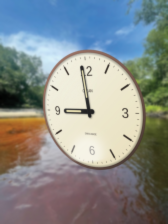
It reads **8:59**
